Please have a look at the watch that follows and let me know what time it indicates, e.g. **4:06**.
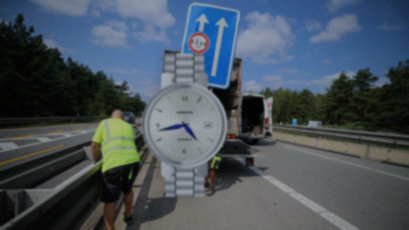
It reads **4:43**
